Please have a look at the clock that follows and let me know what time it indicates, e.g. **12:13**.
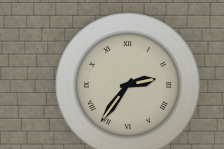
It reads **2:36**
